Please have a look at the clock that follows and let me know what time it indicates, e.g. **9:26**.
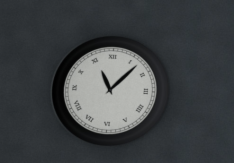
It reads **11:07**
